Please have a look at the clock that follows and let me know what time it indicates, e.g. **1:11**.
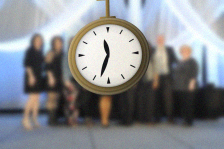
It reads **11:33**
